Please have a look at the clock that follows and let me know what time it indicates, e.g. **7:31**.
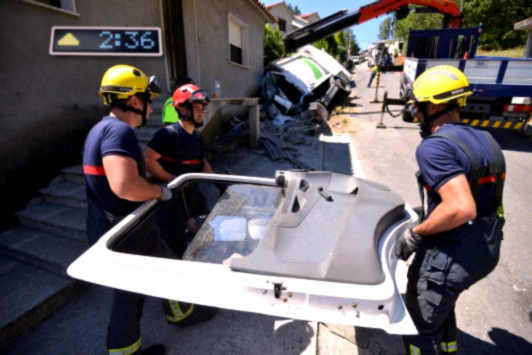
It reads **2:36**
